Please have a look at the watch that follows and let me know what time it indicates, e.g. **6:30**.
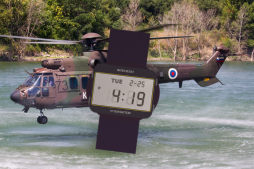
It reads **4:19**
